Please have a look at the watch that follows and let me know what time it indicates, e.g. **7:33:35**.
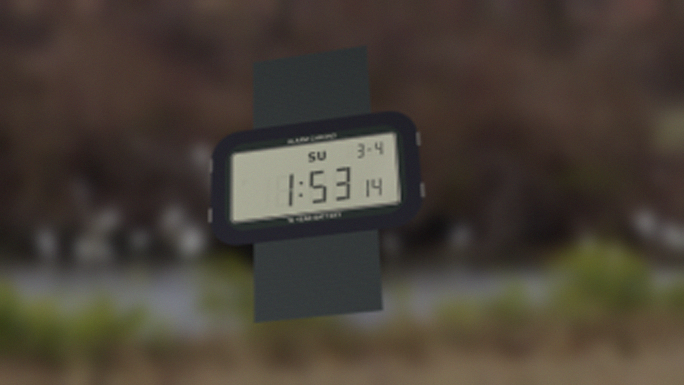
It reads **1:53:14**
